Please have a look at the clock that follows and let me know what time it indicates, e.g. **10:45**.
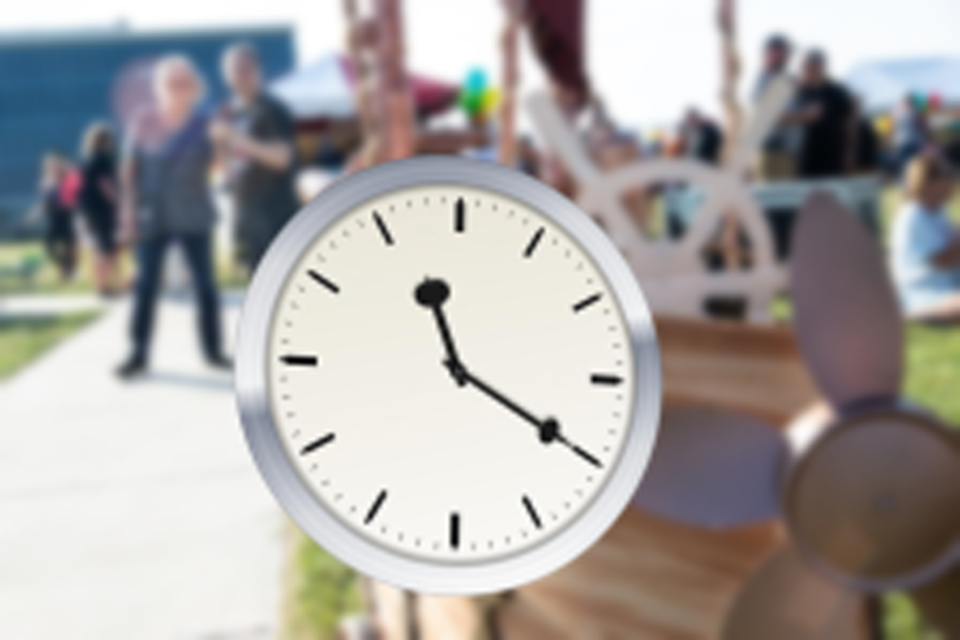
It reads **11:20**
